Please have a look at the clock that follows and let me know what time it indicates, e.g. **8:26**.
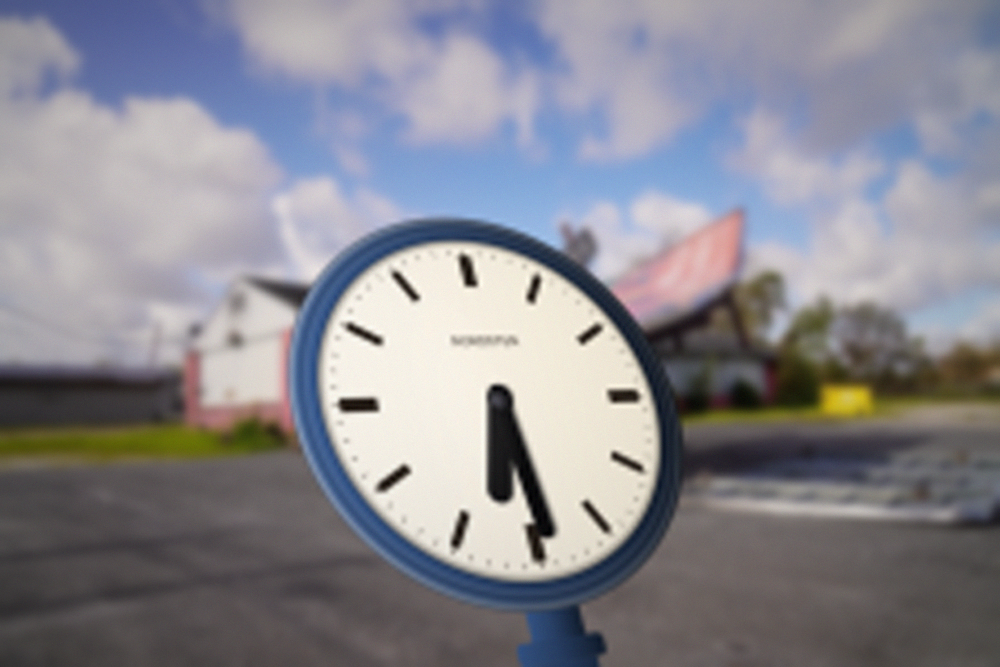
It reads **6:29**
